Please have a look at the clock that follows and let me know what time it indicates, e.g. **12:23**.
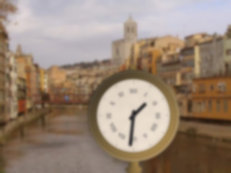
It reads **1:31**
